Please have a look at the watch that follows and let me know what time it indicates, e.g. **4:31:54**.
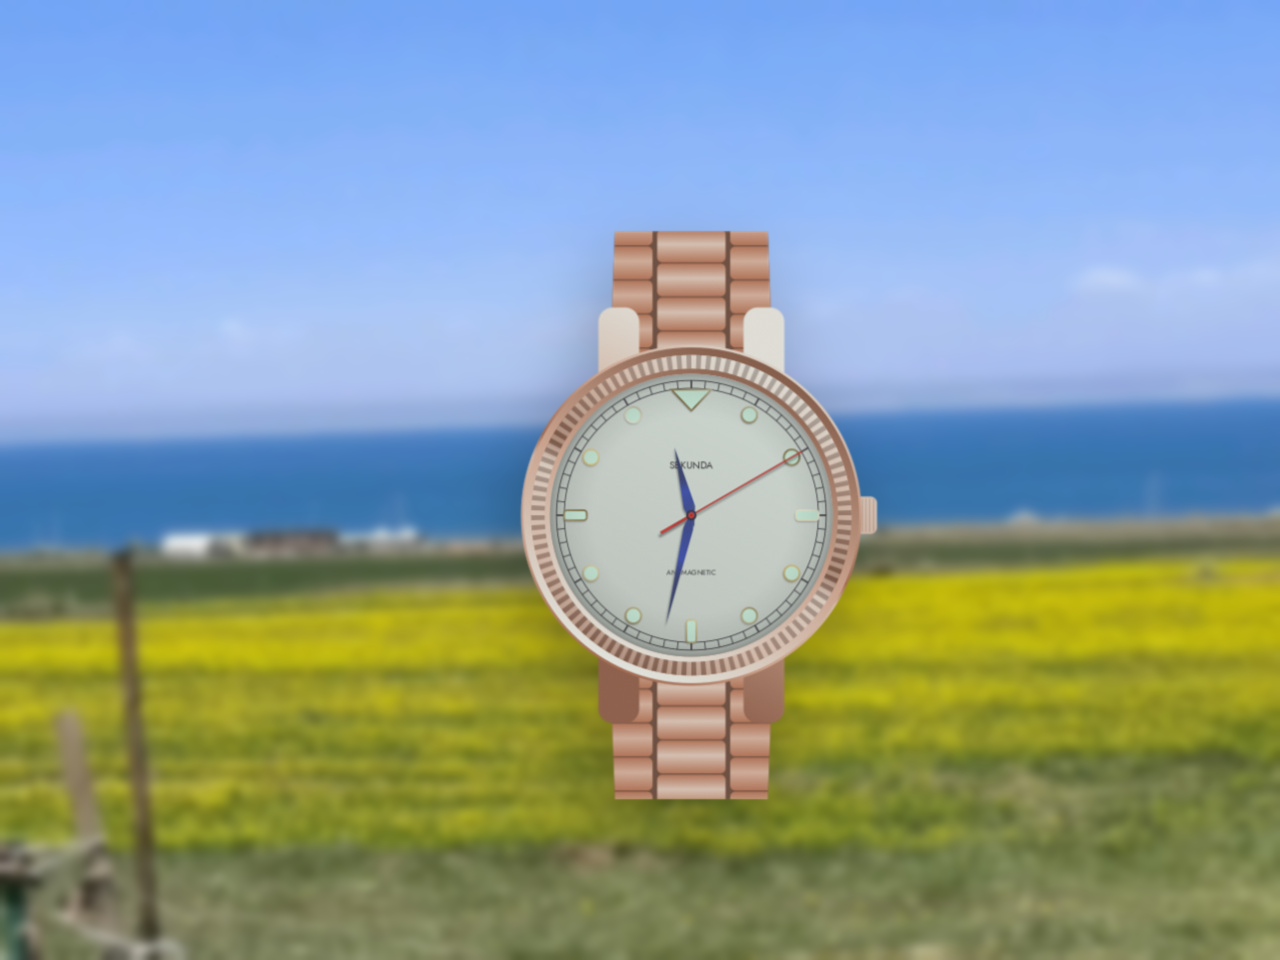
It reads **11:32:10**
